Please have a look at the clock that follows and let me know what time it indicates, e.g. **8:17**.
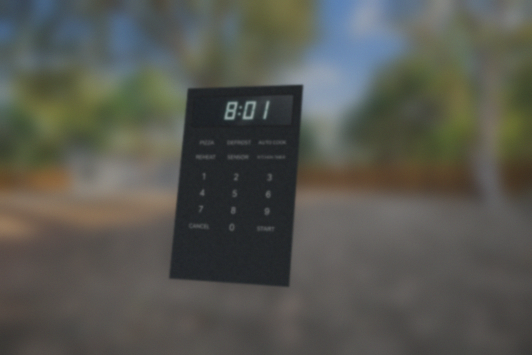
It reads **8:01**
